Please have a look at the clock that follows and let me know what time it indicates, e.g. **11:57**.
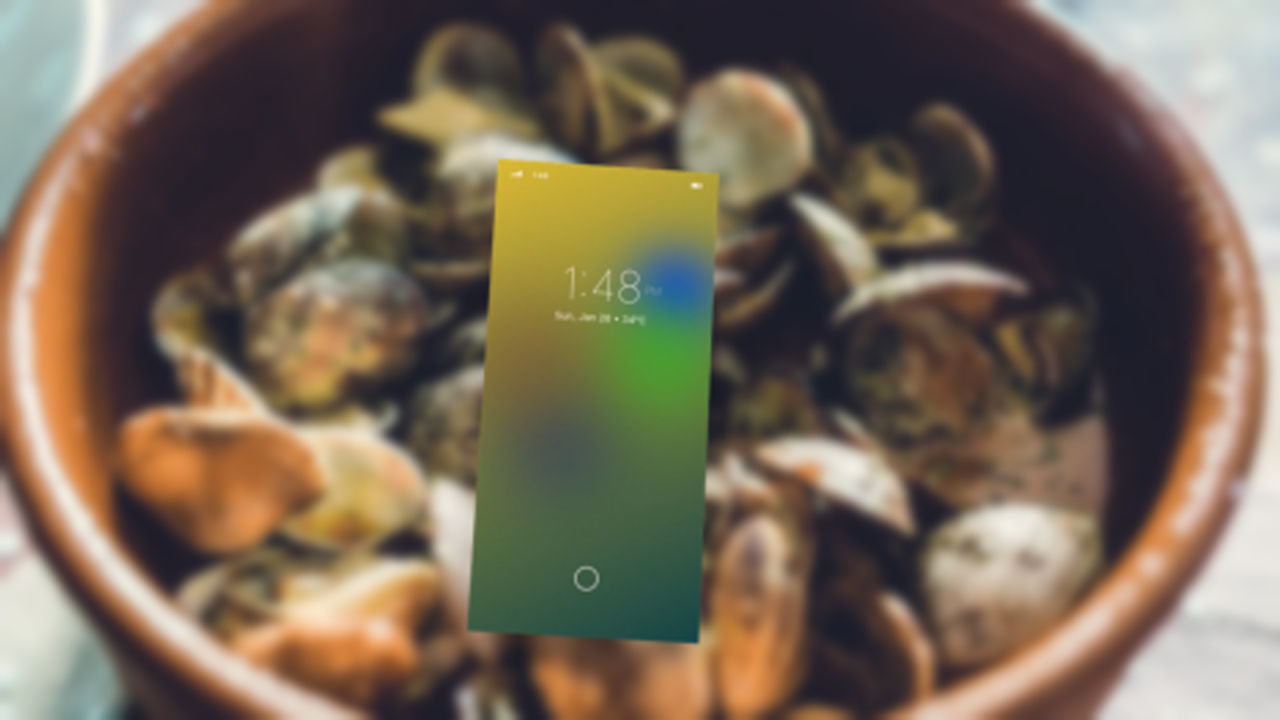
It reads **1:48**
